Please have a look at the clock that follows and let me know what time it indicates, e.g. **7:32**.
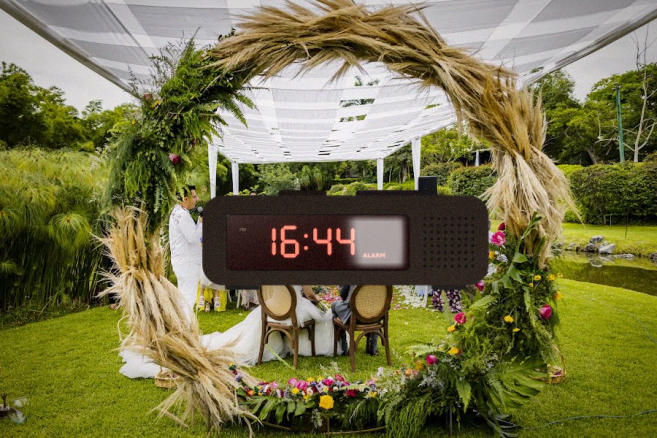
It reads **16:44**
